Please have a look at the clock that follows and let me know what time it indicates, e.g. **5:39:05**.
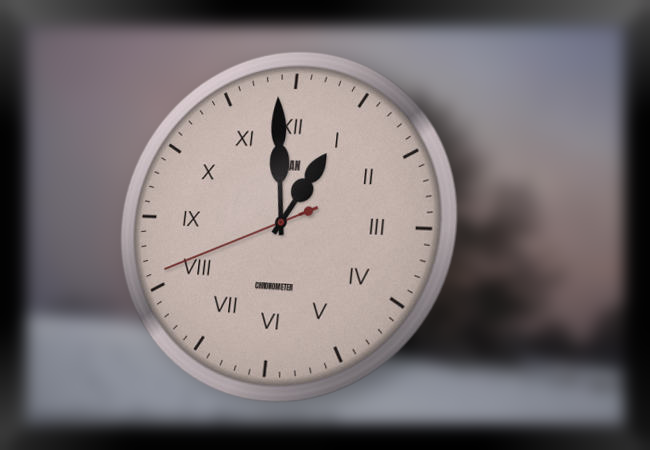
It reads **12:58:41**
